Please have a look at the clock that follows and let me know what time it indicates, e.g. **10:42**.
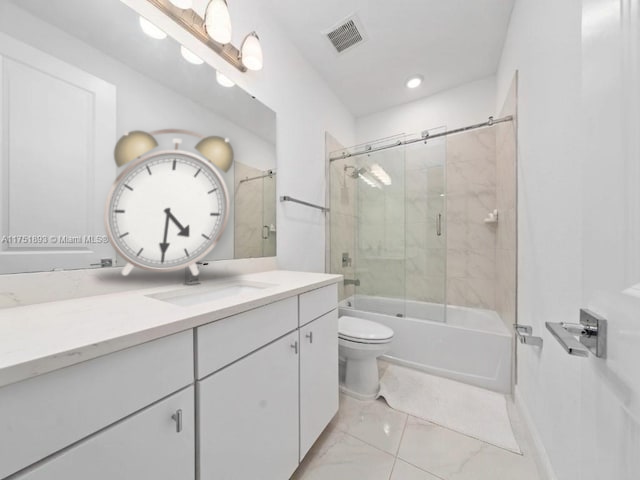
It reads **4:30**
